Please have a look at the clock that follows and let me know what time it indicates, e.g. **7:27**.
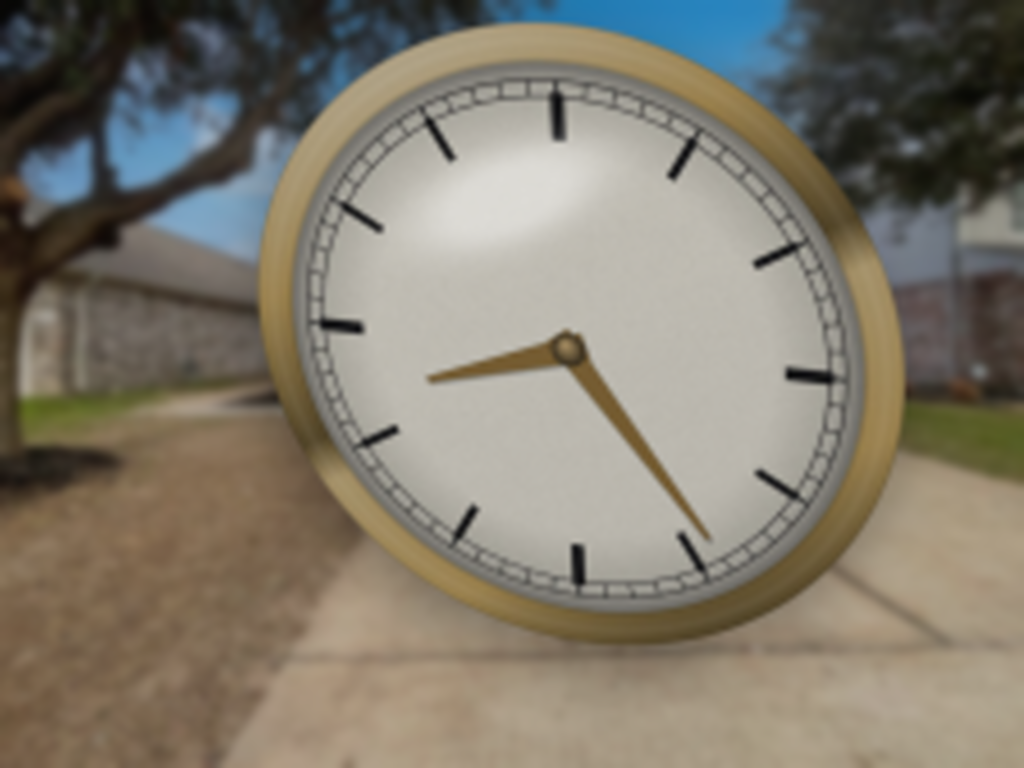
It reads **8:24**
